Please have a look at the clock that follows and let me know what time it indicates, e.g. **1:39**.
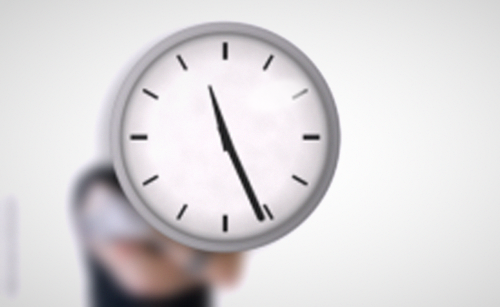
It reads **11:26**
